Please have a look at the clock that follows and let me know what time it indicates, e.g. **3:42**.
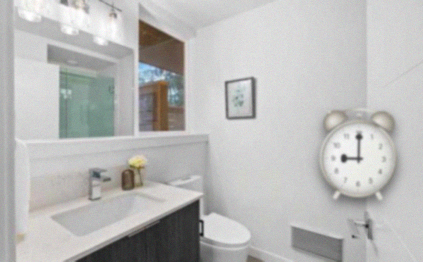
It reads **9:00**
